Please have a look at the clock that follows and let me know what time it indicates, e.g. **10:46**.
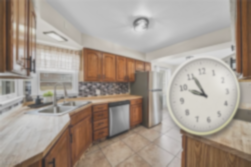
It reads **9:56**
